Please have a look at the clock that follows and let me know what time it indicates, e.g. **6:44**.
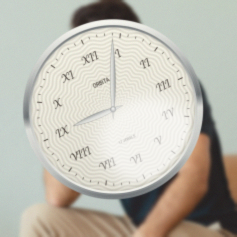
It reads **9:04**
